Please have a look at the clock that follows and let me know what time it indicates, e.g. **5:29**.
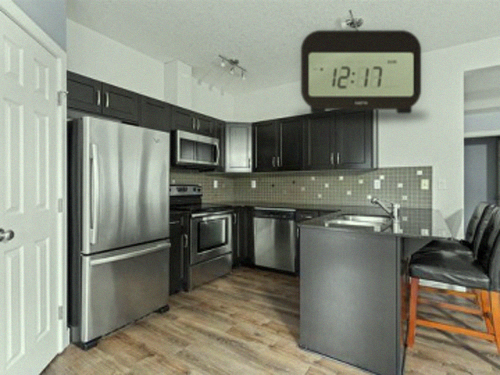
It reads **12:17**
